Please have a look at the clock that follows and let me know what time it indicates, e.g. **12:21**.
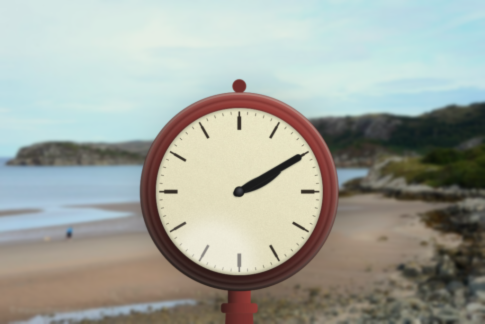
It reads **2:10**
